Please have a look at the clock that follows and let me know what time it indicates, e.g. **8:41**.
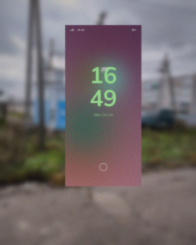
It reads **16:49**
